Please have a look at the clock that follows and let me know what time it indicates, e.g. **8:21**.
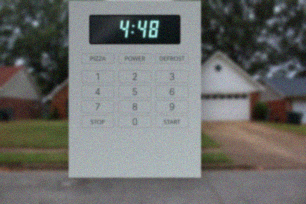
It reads **4:48**
